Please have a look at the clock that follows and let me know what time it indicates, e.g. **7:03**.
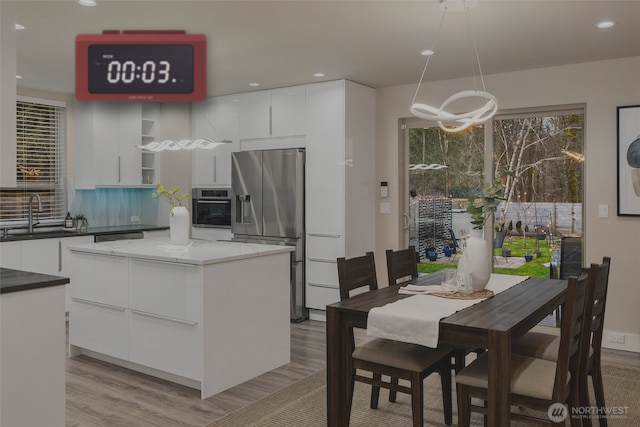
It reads **0:03**
